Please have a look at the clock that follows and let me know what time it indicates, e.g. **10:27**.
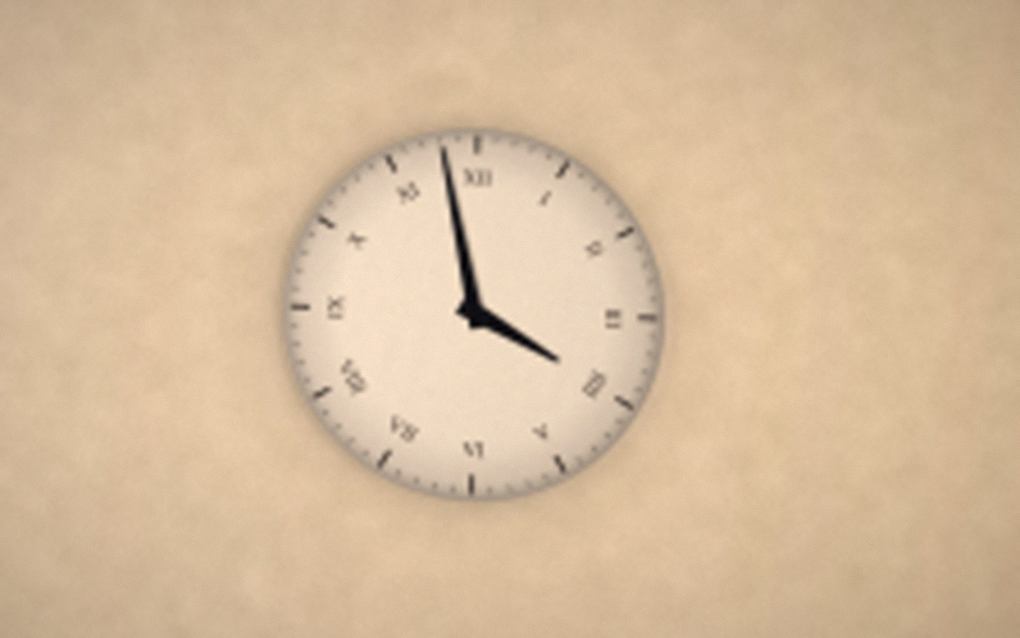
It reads **3:58**
